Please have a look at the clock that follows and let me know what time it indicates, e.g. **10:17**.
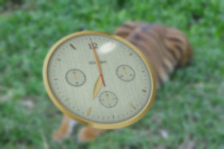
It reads **7:00**
